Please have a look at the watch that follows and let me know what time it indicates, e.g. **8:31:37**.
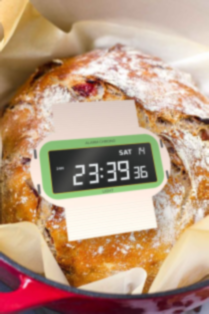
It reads **23:39:36**
